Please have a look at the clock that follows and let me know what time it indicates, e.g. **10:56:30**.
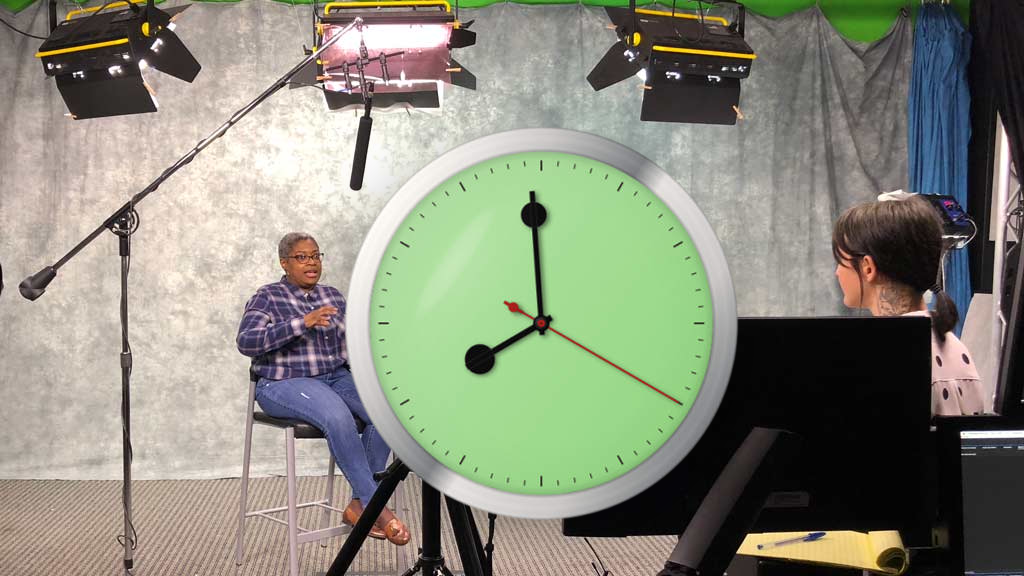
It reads **7:59:20**
